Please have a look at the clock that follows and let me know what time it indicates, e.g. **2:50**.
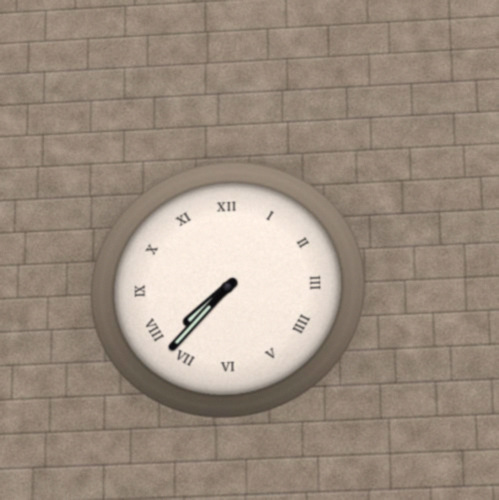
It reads **7:37**
